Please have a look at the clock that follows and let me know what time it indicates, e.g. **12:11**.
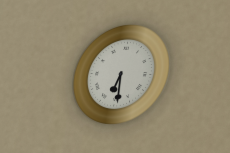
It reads **6:29**
